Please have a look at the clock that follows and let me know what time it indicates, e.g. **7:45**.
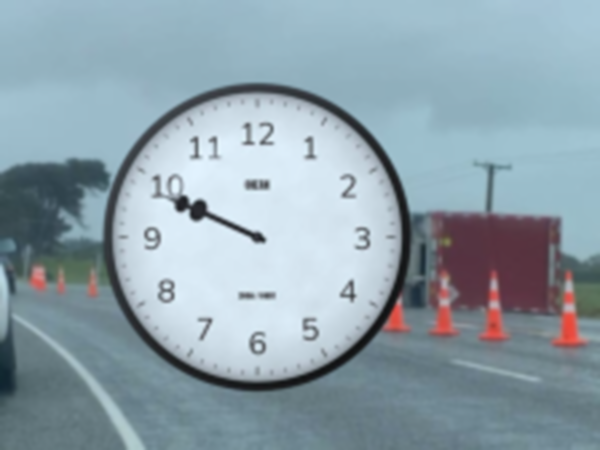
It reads **9:49**
